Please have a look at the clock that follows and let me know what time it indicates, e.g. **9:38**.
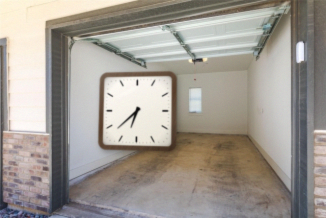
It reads **6:38**
